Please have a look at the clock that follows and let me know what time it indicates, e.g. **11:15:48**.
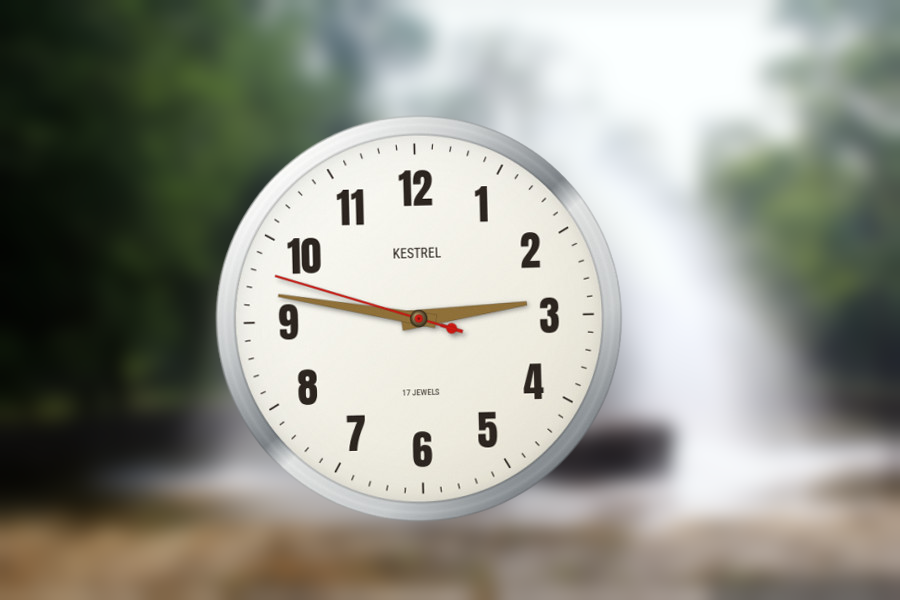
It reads **2:46:48**
